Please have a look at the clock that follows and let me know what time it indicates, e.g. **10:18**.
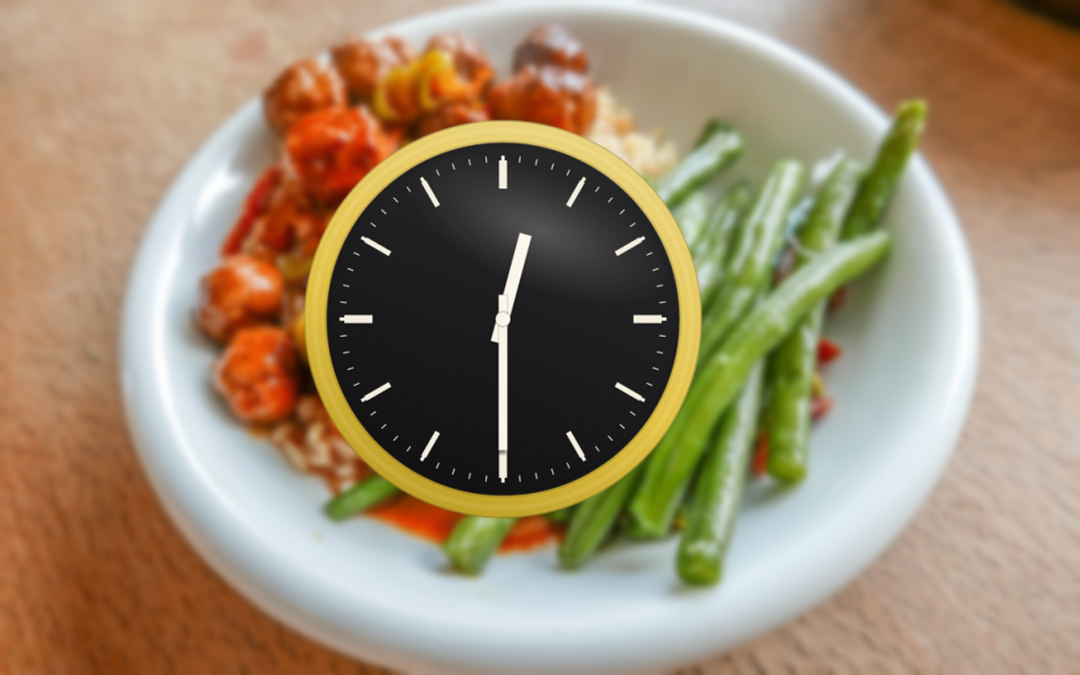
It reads **12:30**
